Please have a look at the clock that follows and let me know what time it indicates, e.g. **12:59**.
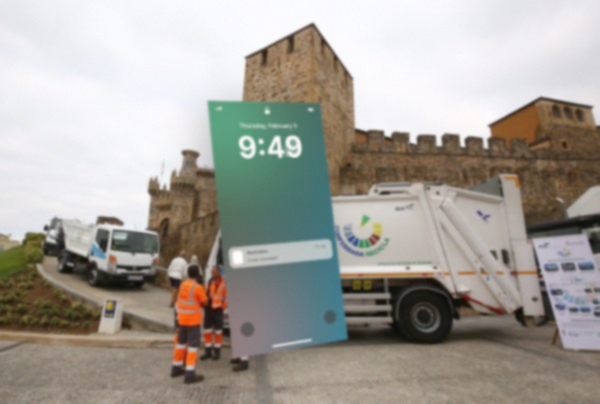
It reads **9:49**
